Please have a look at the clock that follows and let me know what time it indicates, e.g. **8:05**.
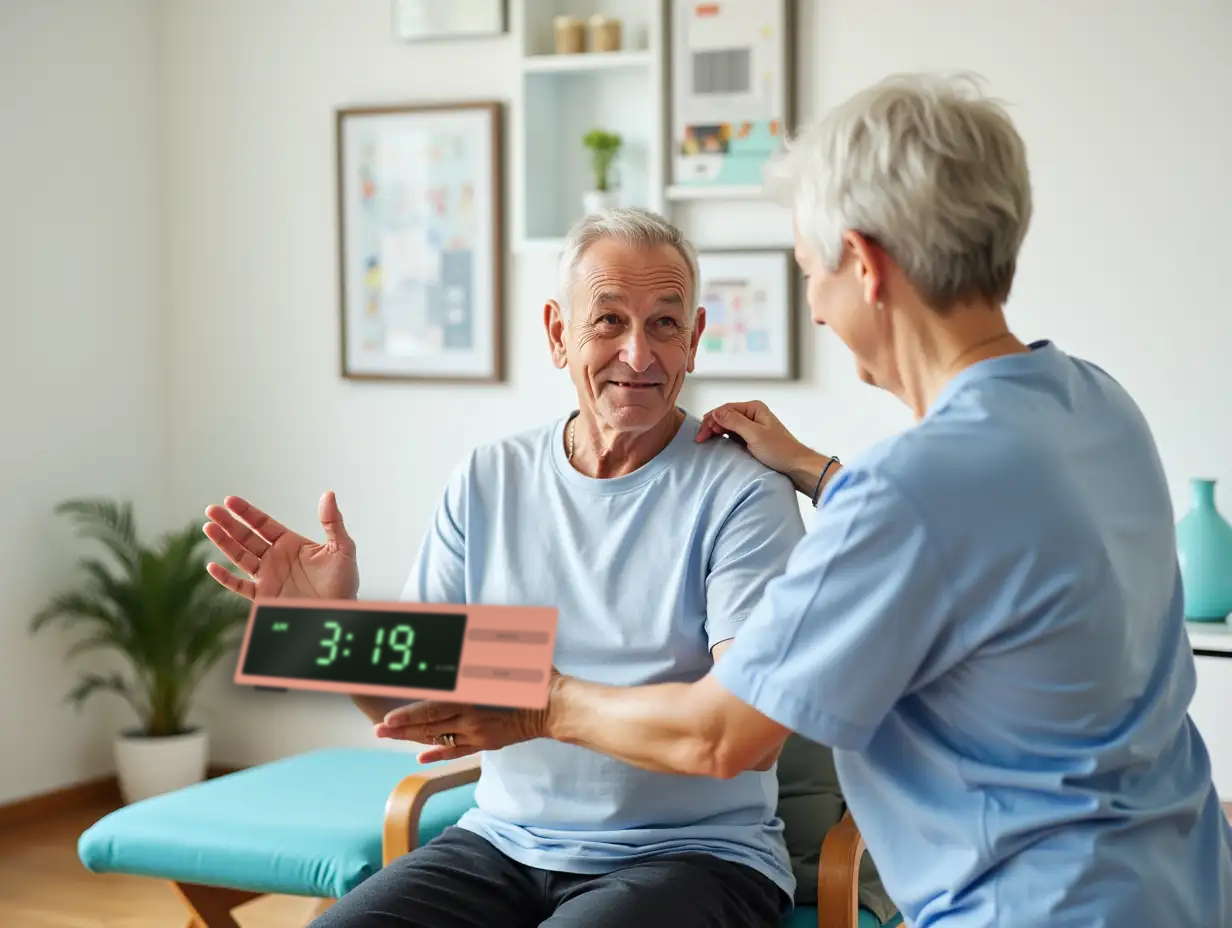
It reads **3:19**
